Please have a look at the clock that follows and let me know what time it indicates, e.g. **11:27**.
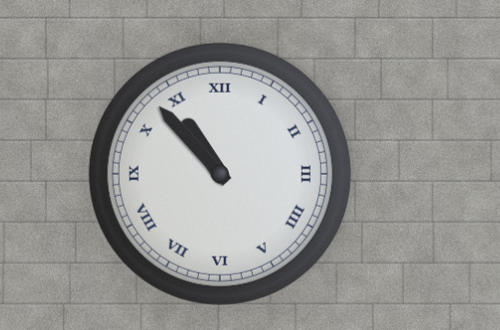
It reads **10:53**
